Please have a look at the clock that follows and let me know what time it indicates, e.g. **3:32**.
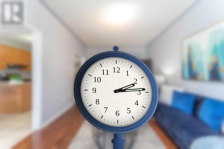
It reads **2:14**
